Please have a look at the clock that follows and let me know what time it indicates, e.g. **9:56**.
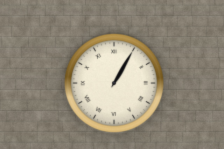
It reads **1:05**
